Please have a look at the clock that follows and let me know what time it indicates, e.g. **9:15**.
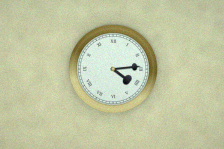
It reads **4:14**
